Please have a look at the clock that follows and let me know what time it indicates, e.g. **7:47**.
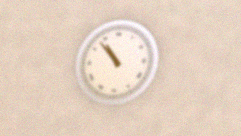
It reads **10:53**
